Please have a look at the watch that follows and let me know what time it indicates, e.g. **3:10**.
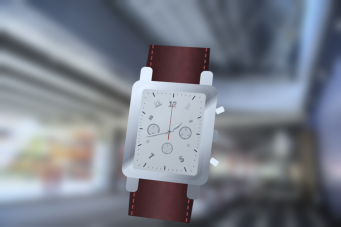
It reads **1:42**
